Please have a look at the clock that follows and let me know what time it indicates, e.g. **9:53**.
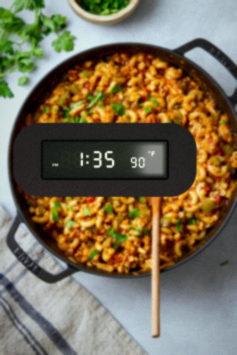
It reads **1:35**
